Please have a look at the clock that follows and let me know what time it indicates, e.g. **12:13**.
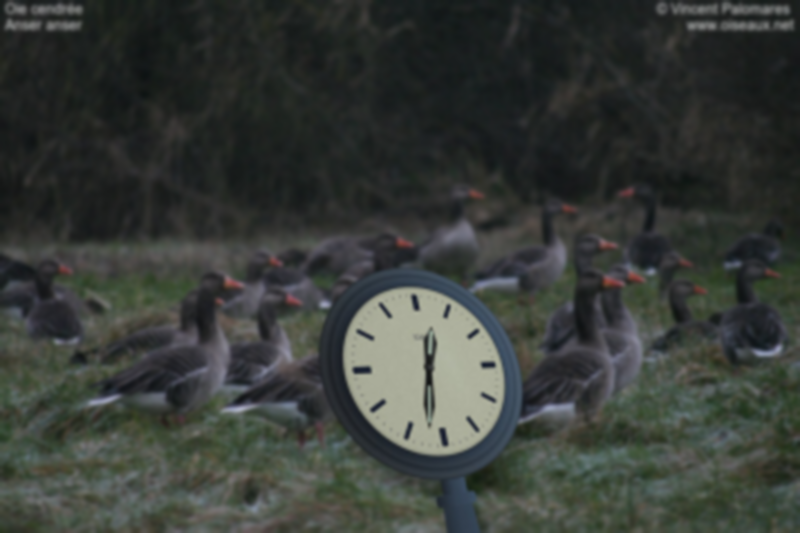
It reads **12:32**
